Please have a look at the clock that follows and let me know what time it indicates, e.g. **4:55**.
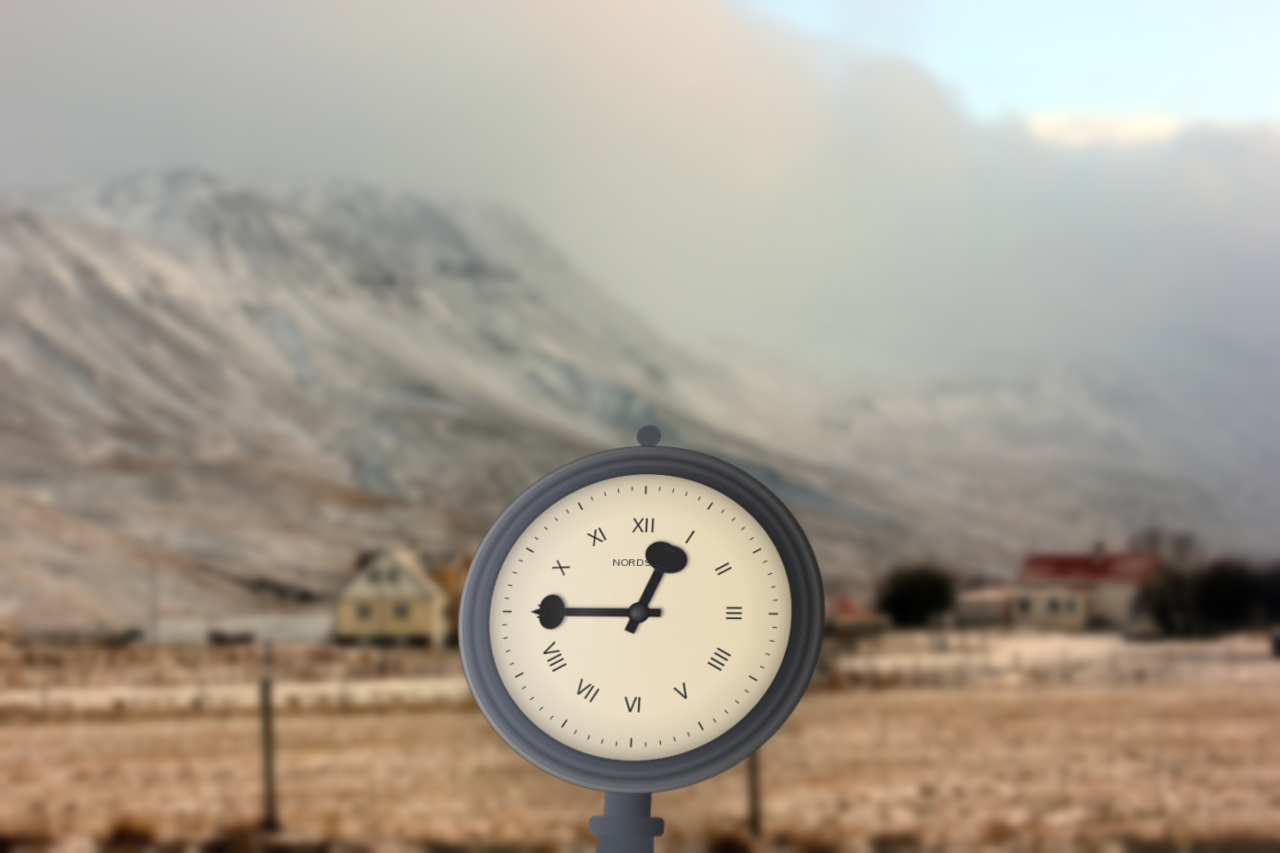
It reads **12:45**
